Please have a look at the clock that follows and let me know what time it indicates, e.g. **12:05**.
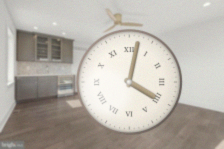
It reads **4:02**
